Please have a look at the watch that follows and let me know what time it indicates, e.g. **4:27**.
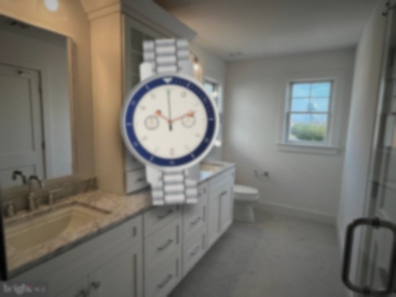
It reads **10:12**
